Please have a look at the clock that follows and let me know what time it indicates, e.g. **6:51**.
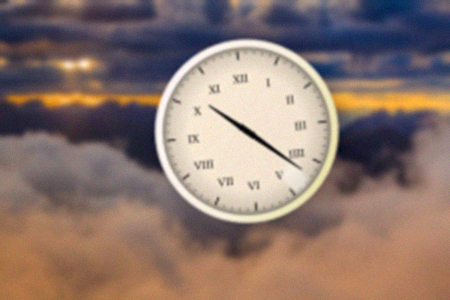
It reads **10:22**
